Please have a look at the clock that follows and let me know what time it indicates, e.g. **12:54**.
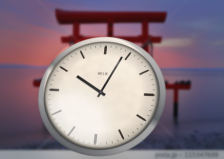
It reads **10:04**
